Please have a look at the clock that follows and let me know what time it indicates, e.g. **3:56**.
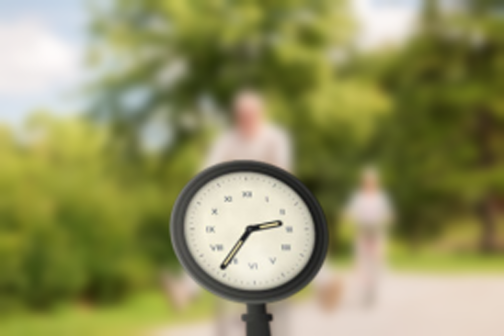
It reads **2:36**
